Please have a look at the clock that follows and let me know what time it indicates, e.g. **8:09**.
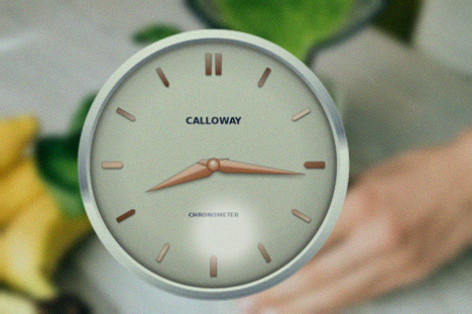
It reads **8:16**
